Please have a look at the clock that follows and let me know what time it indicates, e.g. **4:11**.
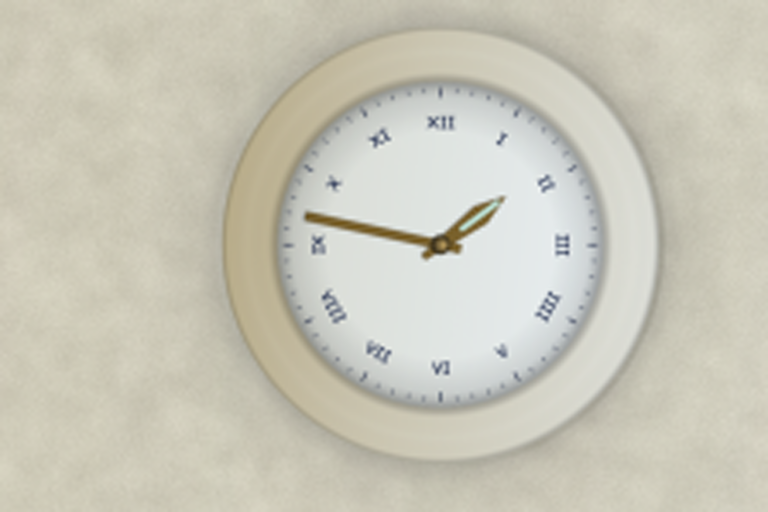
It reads **1:47**
